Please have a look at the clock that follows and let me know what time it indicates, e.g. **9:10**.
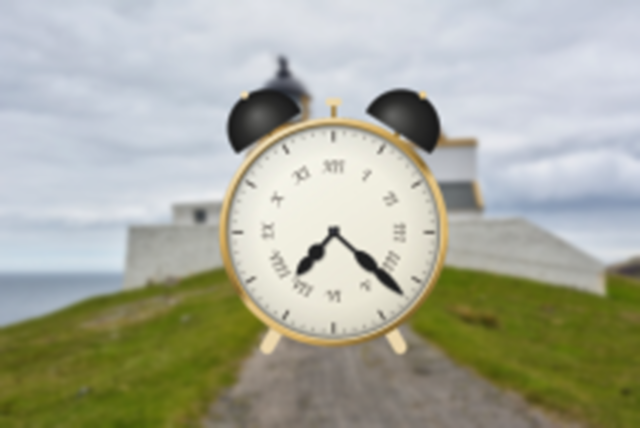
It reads **7:22**
